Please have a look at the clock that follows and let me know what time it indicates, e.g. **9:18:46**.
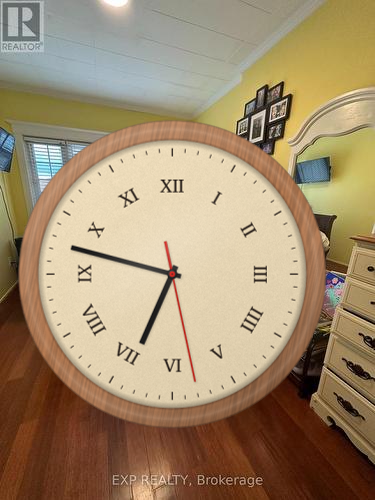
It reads **6:47:28**
